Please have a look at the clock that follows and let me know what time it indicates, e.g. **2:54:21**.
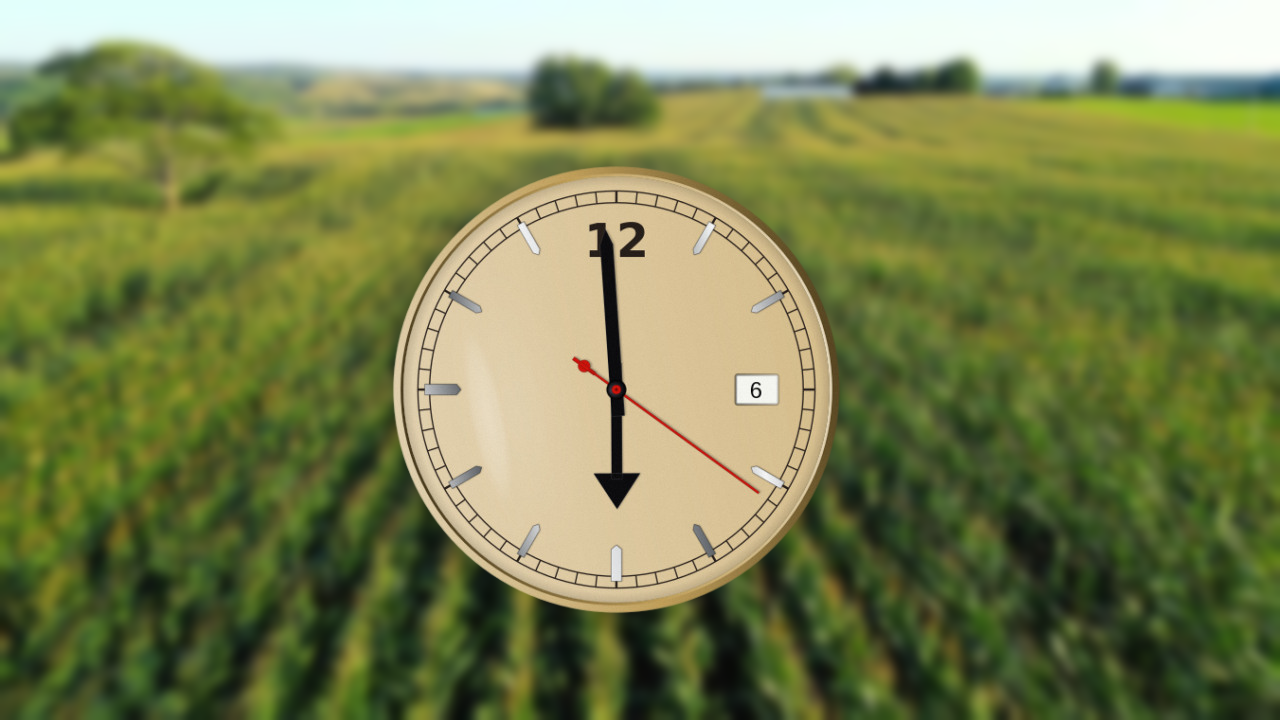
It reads **5:59:21**
